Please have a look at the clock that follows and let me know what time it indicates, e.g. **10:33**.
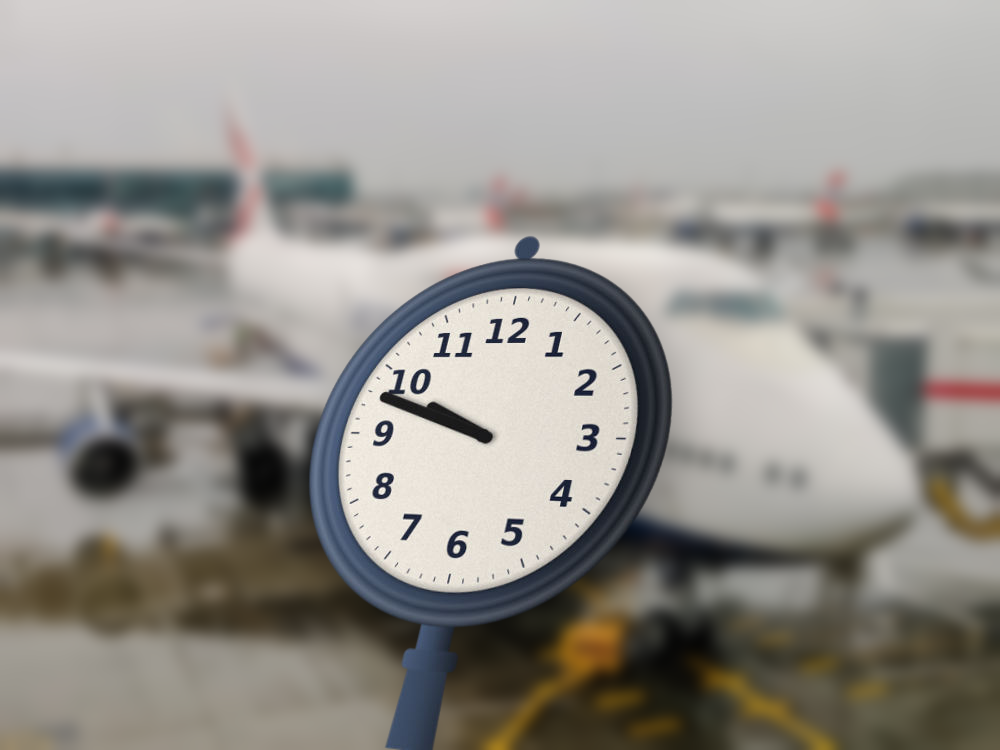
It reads **9:48**
